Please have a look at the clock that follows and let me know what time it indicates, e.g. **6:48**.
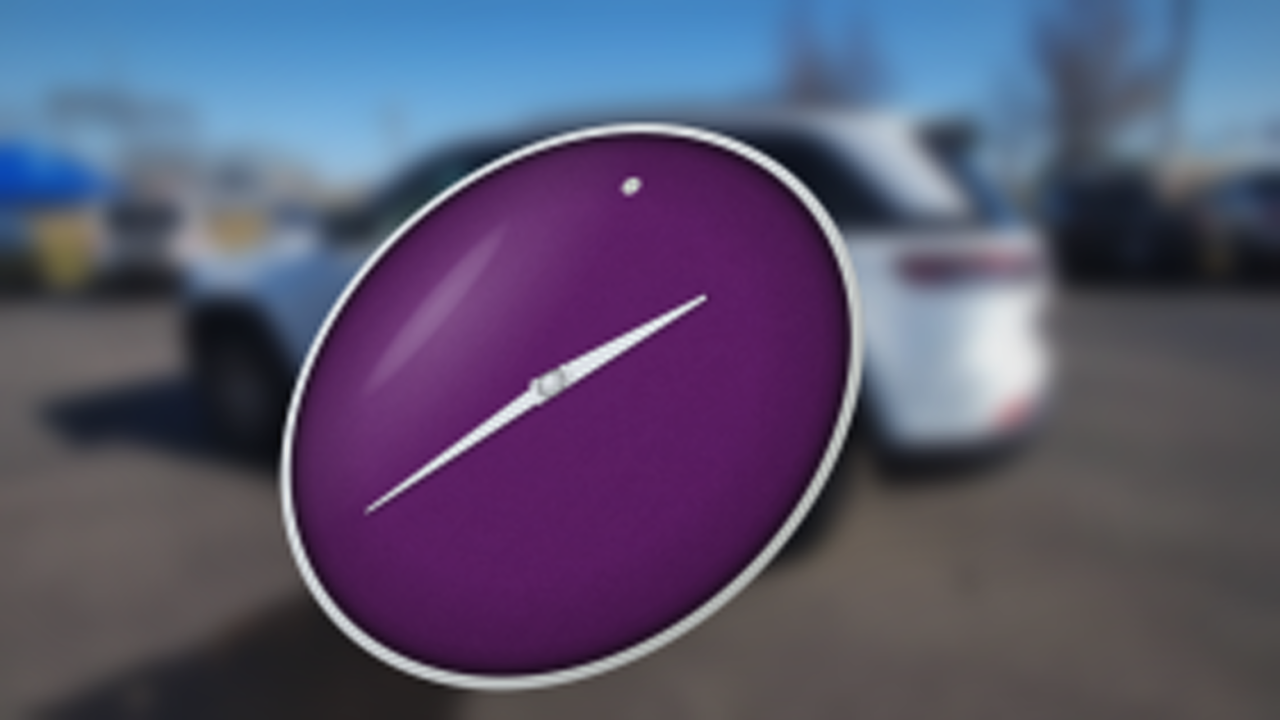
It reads **1:37**
